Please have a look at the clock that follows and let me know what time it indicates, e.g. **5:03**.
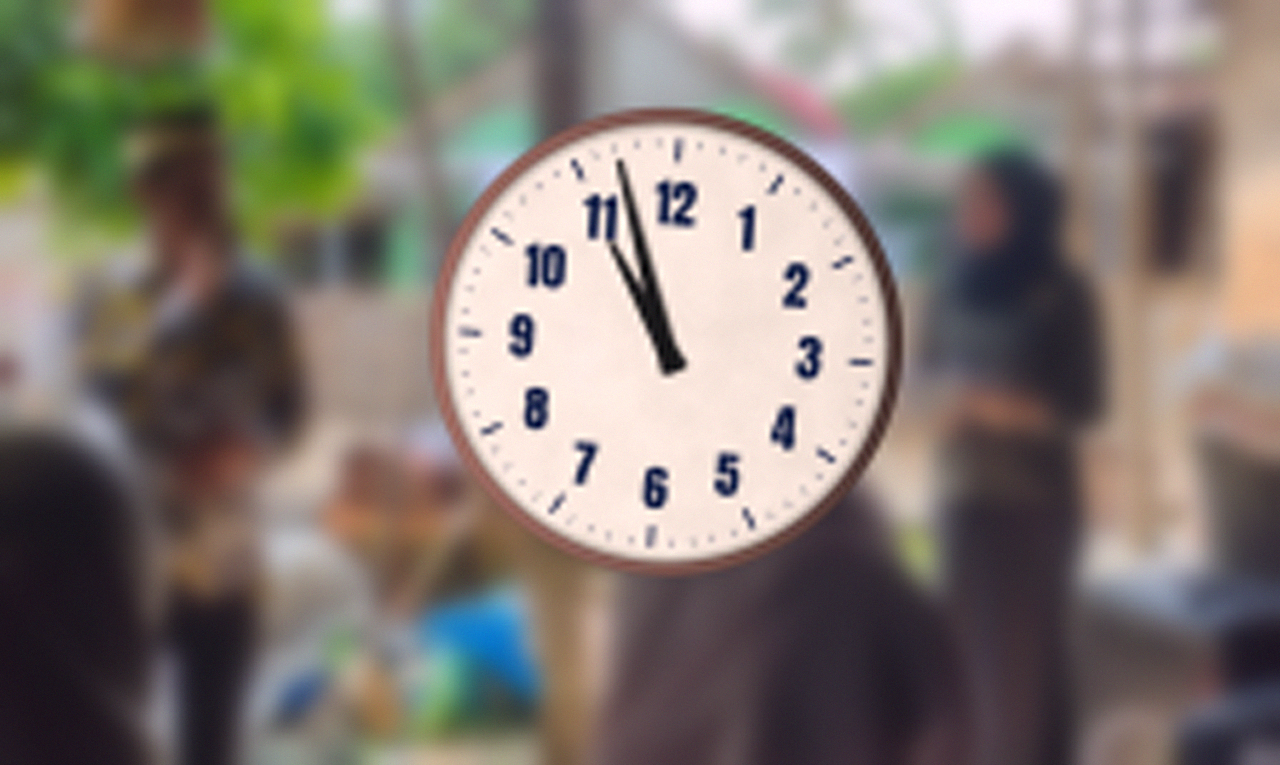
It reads **10:57**
